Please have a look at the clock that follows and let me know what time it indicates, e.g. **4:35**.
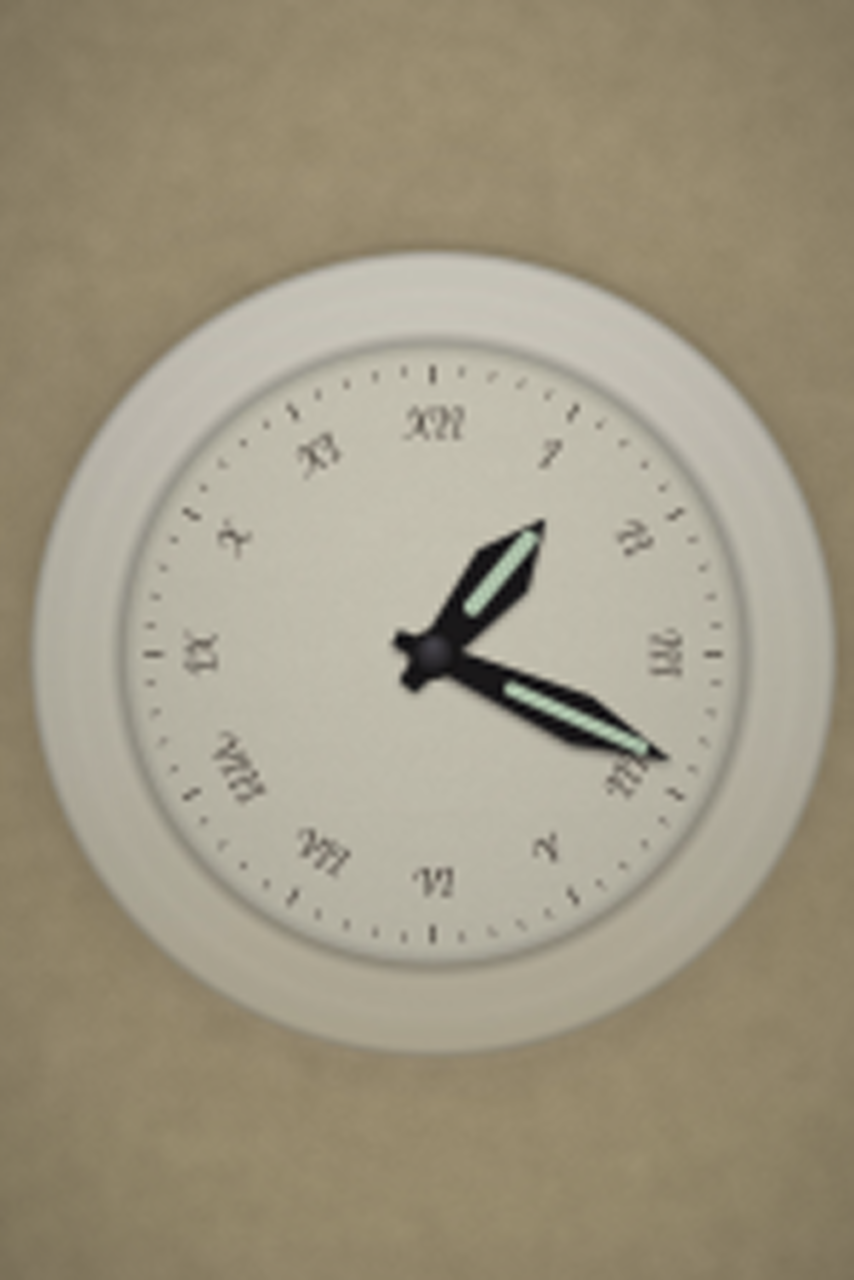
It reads **1:19**
